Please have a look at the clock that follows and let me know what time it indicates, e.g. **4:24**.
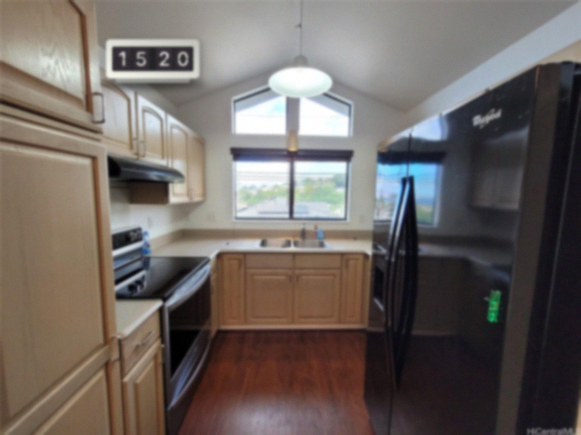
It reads **15:20**
